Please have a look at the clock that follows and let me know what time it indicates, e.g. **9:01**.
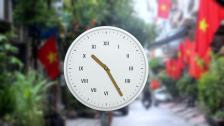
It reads **10:25**
